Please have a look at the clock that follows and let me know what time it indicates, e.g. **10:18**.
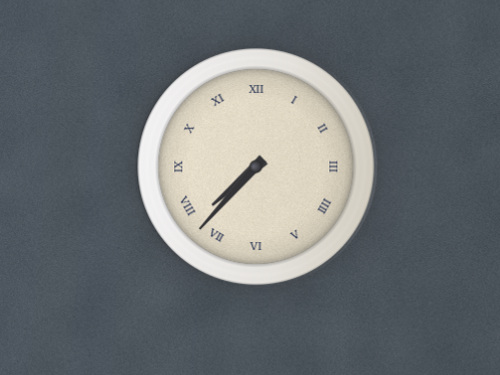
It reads **7:37**
